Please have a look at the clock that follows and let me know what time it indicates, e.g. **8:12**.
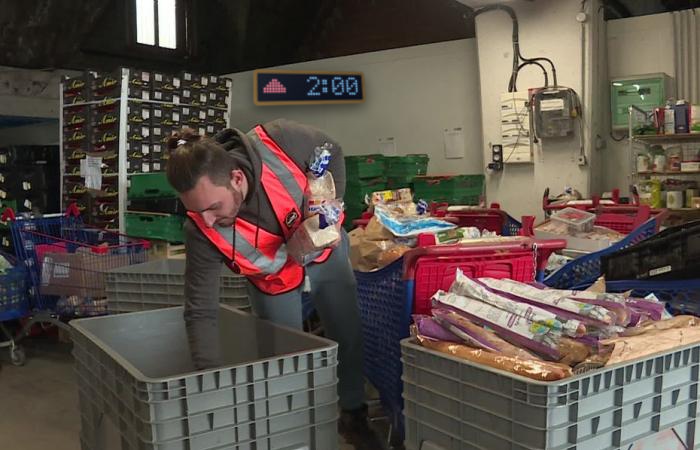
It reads **2:00**
